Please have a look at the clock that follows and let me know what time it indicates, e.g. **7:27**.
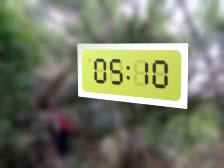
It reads **5:10**
